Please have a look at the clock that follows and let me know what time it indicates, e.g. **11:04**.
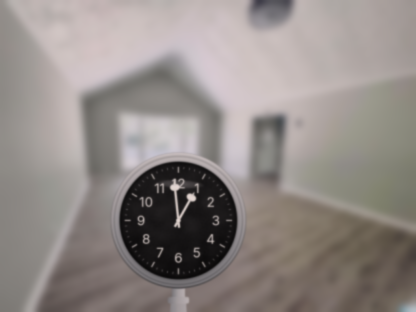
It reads **12:59**
